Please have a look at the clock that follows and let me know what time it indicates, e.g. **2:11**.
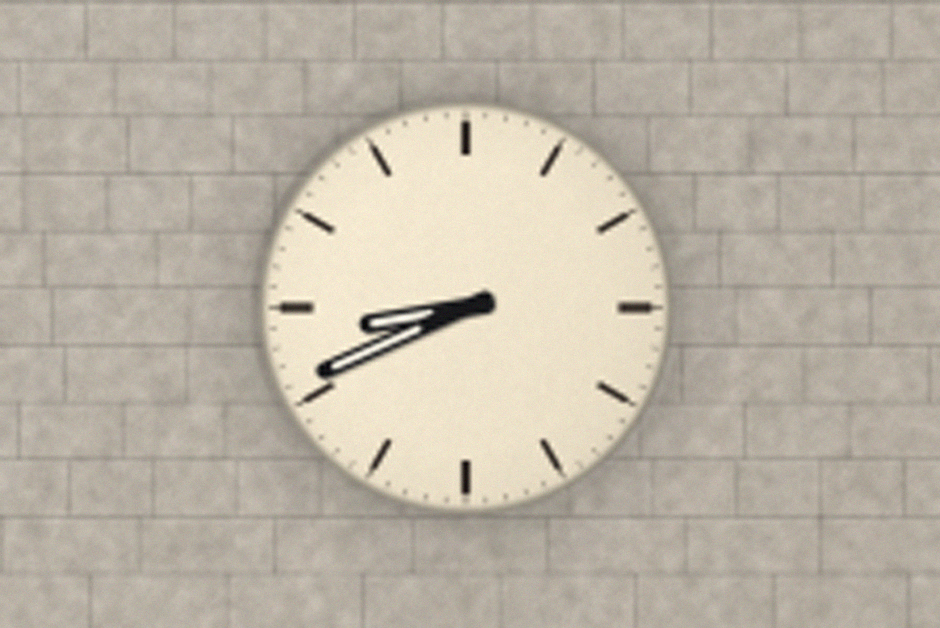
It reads **8:41**
